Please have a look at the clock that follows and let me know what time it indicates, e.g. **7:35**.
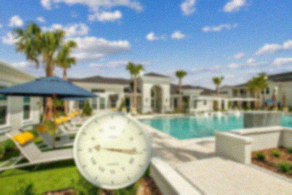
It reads **9:16**
